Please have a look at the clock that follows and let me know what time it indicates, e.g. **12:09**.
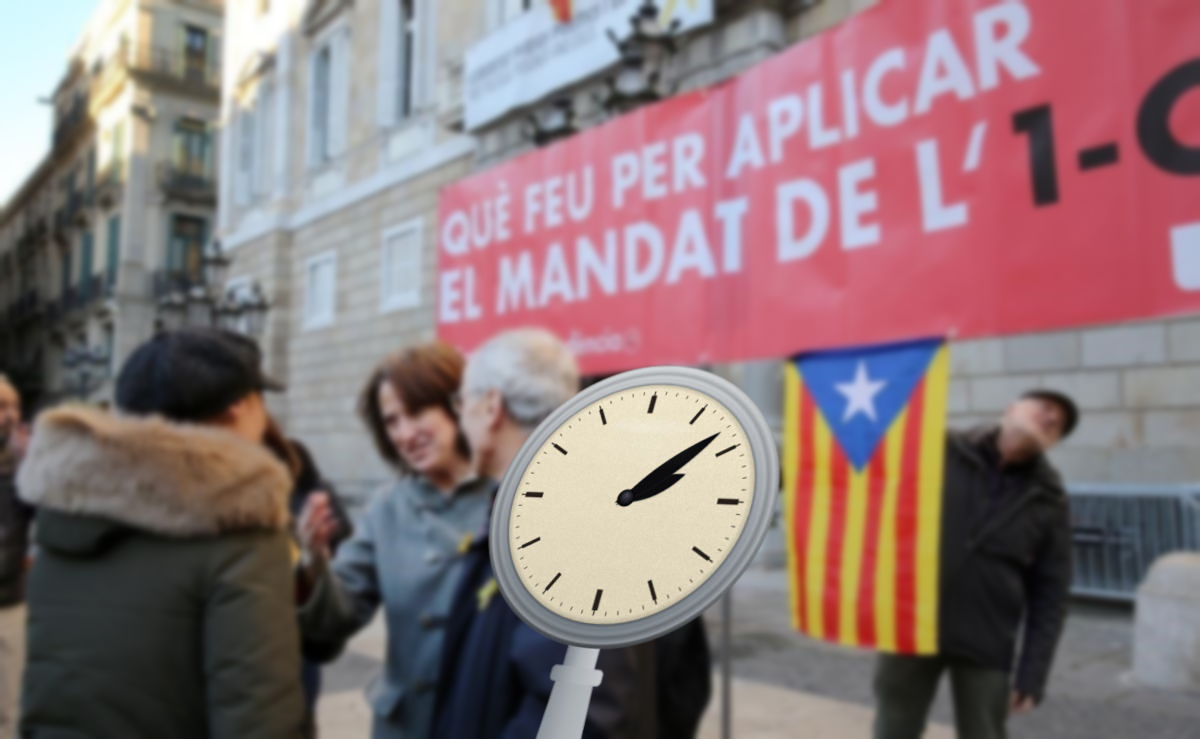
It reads **2:08**
